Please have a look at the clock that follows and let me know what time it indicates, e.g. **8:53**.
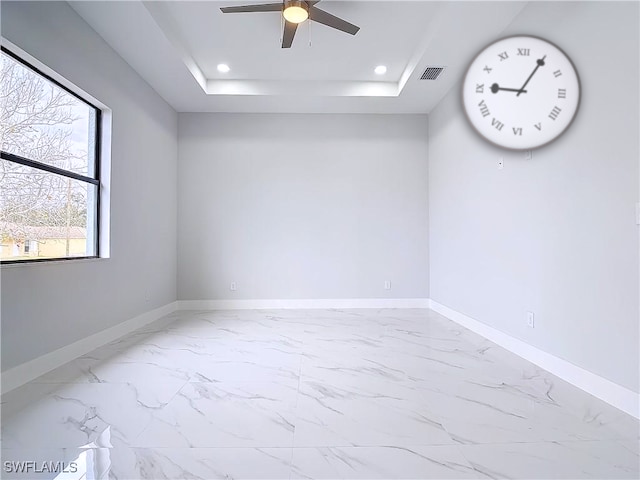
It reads **9:05**
